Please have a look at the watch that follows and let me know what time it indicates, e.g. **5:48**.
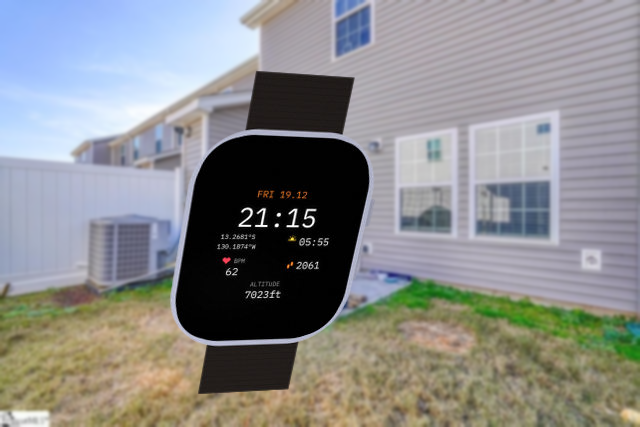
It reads **21:15**
